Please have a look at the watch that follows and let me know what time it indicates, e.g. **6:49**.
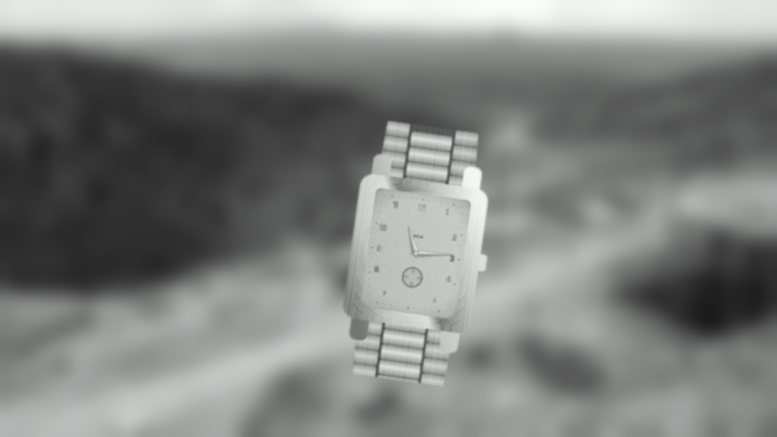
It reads **11:14**
